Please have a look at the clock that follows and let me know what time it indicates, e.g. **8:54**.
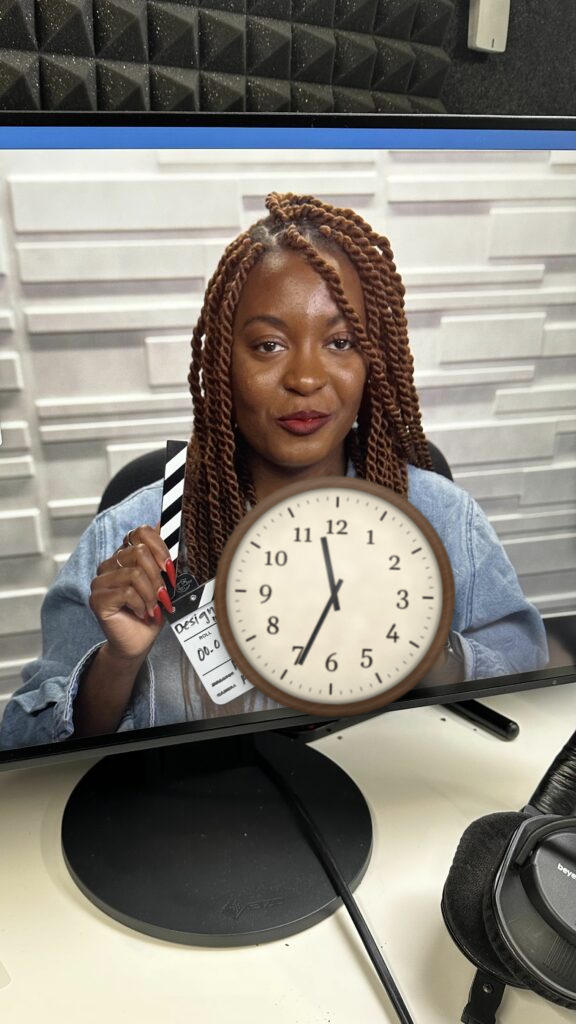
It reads **11:34**
